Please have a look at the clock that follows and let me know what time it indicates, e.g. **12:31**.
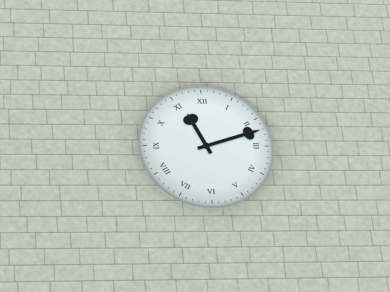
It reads **11:12**
